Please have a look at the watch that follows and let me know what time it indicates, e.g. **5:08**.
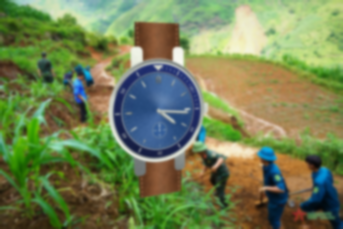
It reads **4:16**
